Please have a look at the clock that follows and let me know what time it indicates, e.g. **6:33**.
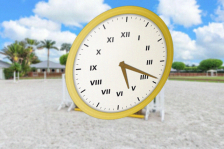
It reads **5:19**
